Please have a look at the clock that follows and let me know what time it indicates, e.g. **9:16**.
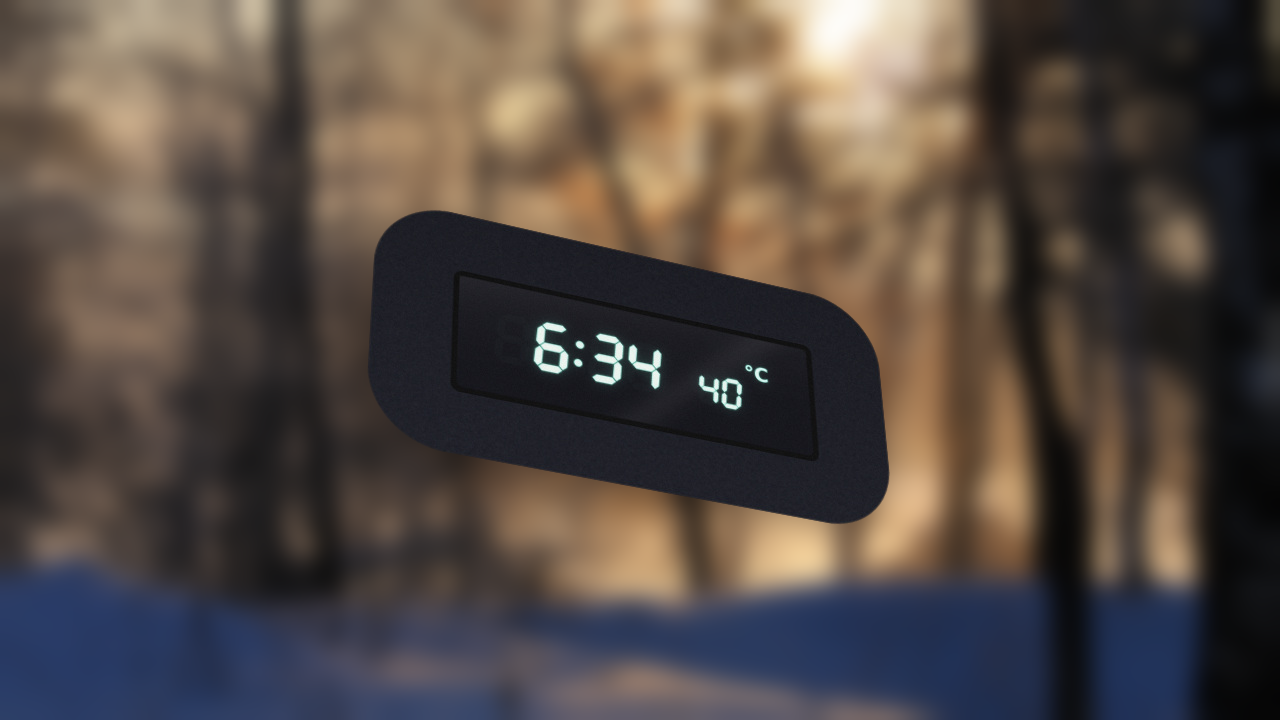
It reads **6:34**
